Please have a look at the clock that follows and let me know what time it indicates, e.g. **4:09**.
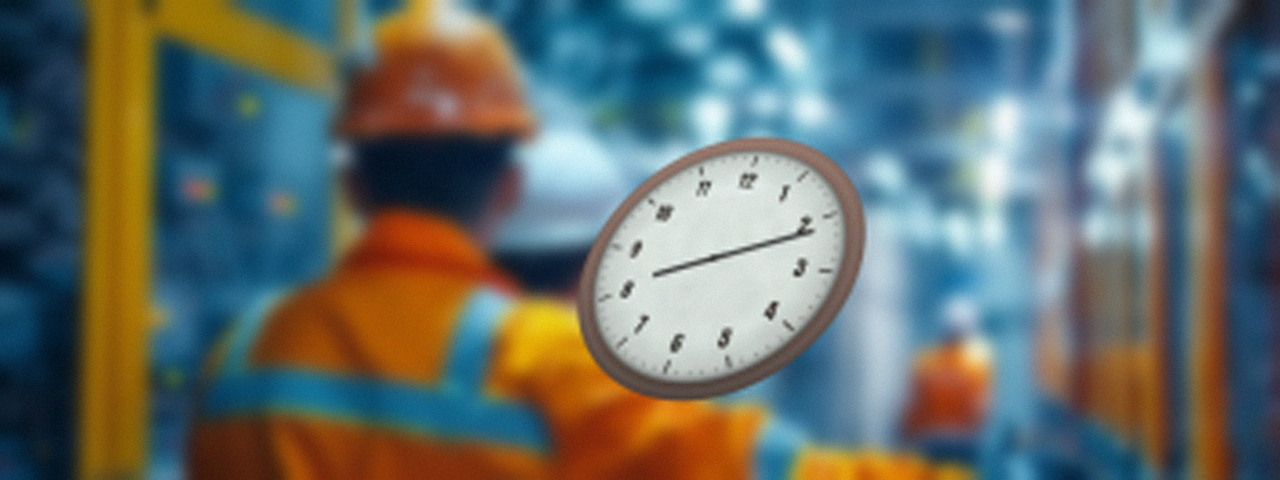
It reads **8:11**
